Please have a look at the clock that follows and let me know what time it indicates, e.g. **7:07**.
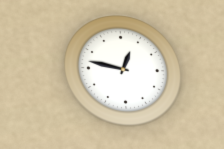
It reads **12:47**
